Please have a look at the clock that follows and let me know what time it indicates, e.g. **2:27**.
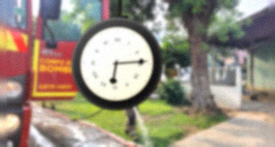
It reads **6:14**
